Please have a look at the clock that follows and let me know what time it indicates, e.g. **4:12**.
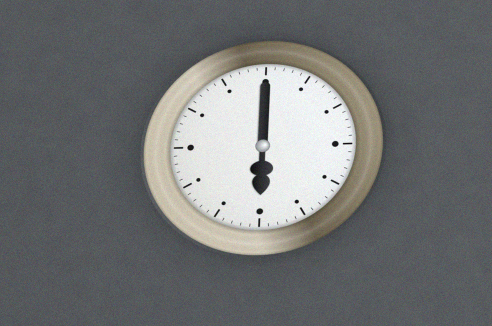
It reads **6:00**
